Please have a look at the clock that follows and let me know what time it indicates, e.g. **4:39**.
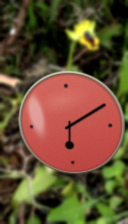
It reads **6:10**
